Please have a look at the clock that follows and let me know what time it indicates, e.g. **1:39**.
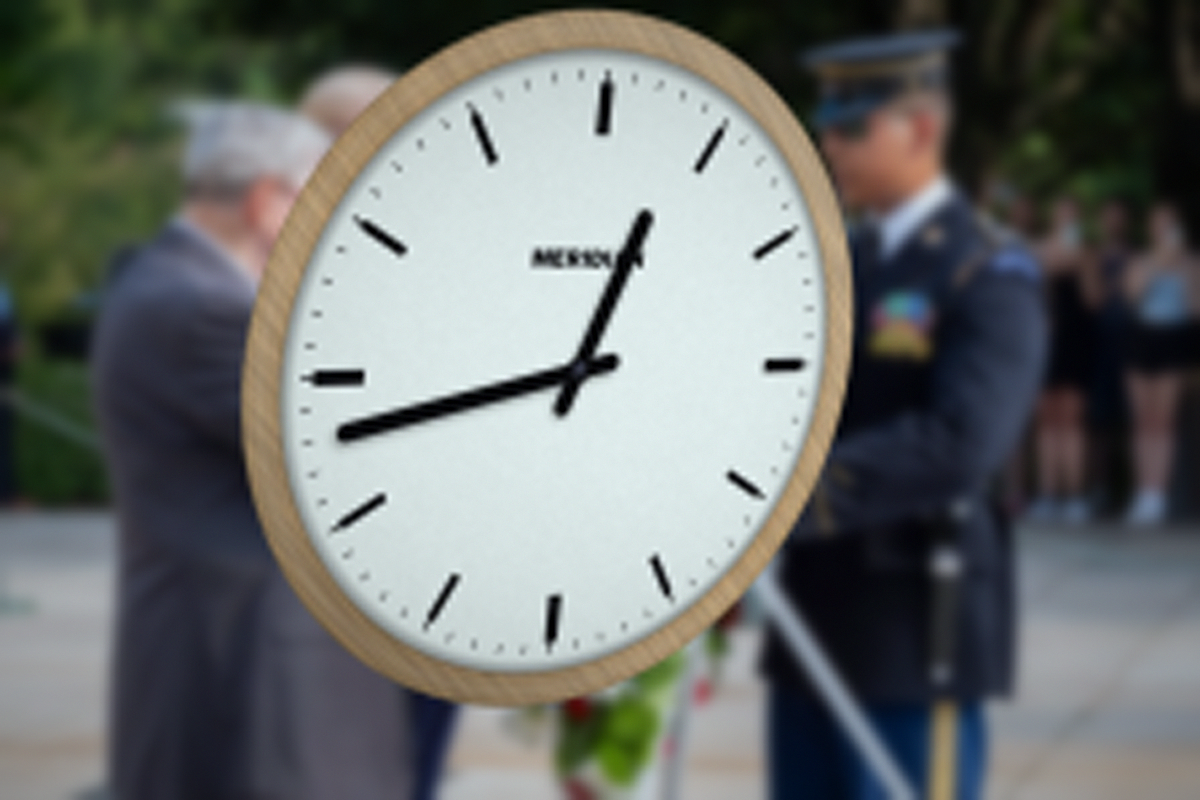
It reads **12:43**
